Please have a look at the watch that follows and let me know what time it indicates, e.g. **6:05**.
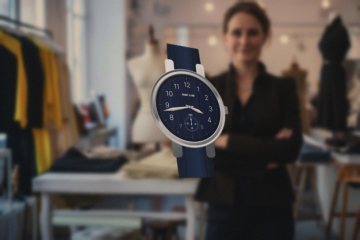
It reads **3:43**
